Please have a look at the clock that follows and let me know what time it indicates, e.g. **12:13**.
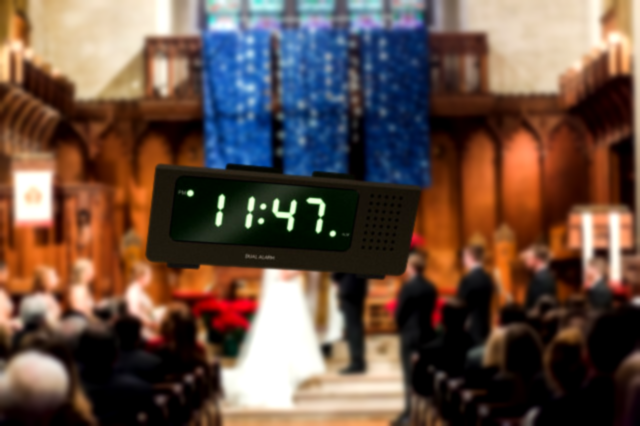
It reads **11:47**
